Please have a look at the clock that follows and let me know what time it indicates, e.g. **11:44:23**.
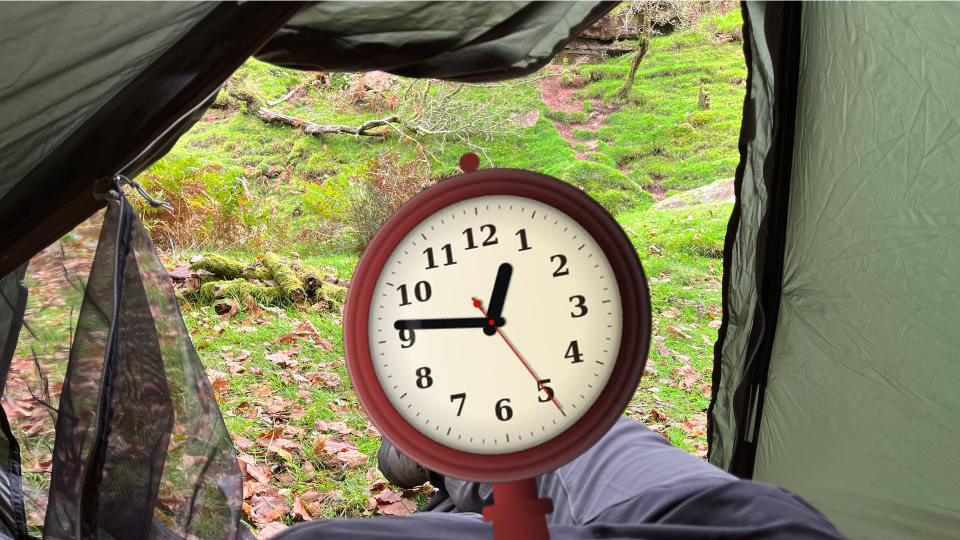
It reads **12:46:25**
